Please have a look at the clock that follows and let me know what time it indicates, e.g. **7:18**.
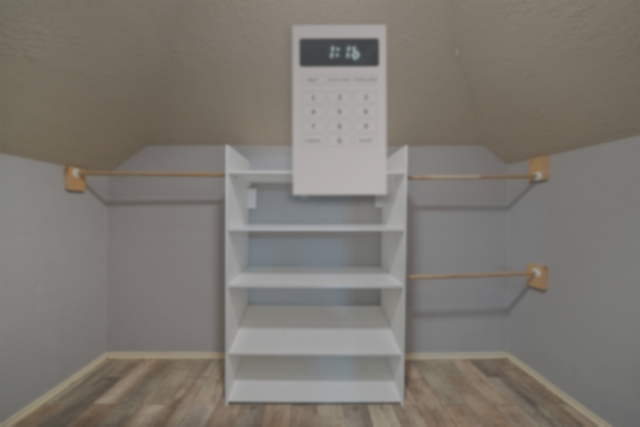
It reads **1:16**
